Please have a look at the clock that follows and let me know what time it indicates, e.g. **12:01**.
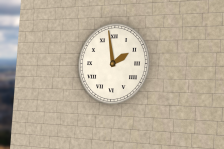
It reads **1:58**
